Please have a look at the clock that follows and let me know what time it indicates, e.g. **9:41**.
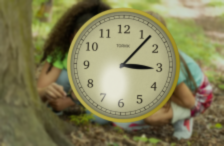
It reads **3:07**
